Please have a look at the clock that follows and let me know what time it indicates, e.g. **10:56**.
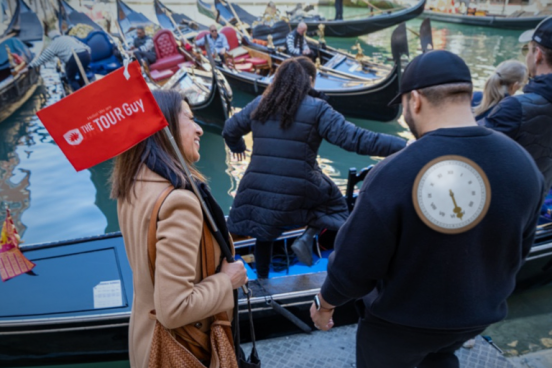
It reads **5:27**
